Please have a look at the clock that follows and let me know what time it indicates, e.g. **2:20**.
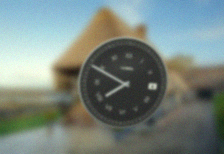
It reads **7:49**
